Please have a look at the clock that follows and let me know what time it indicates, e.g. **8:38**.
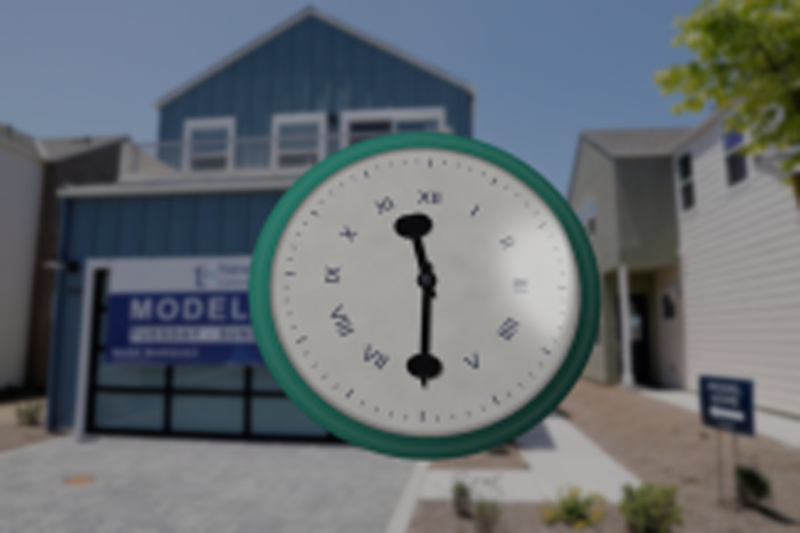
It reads **11:30**
